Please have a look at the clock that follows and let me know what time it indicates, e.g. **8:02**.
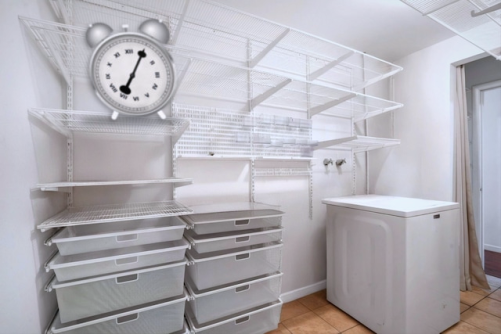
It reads **7:05**
